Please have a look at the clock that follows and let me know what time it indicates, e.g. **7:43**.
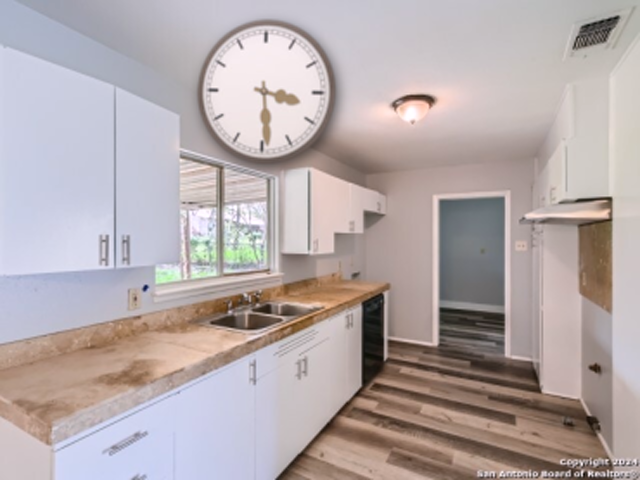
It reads **3:29**
